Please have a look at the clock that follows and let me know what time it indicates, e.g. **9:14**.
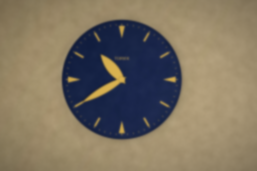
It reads **10:40**
